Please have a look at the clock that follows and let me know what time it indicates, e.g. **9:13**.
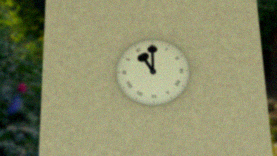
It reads **11:00**
